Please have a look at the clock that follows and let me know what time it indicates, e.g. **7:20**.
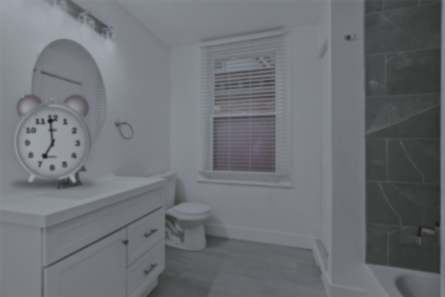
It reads **6:59**
